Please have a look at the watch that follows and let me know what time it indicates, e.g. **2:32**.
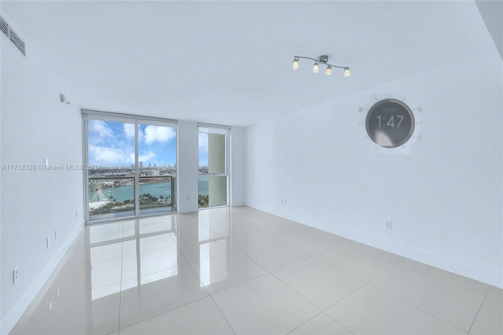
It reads **1:47**
